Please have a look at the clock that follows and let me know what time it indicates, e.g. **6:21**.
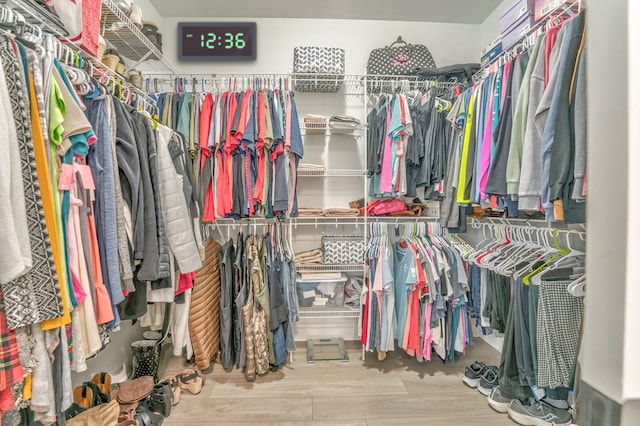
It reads **12:36**
